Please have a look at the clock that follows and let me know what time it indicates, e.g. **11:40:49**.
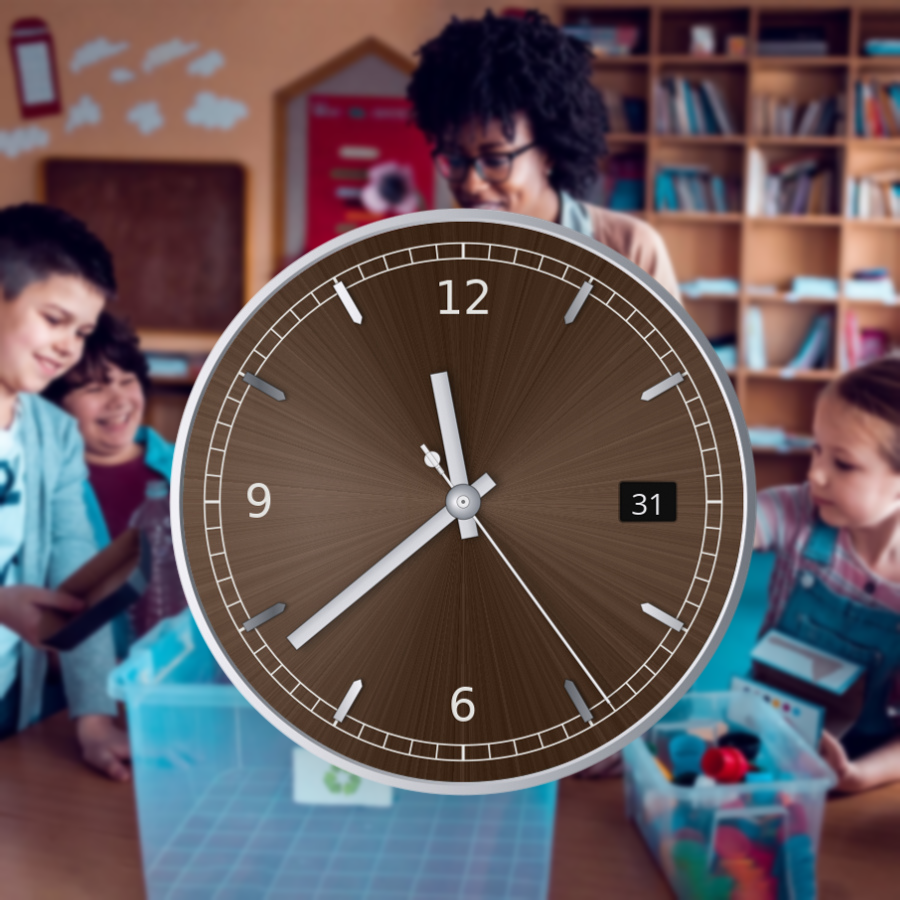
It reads **11:38:24**
